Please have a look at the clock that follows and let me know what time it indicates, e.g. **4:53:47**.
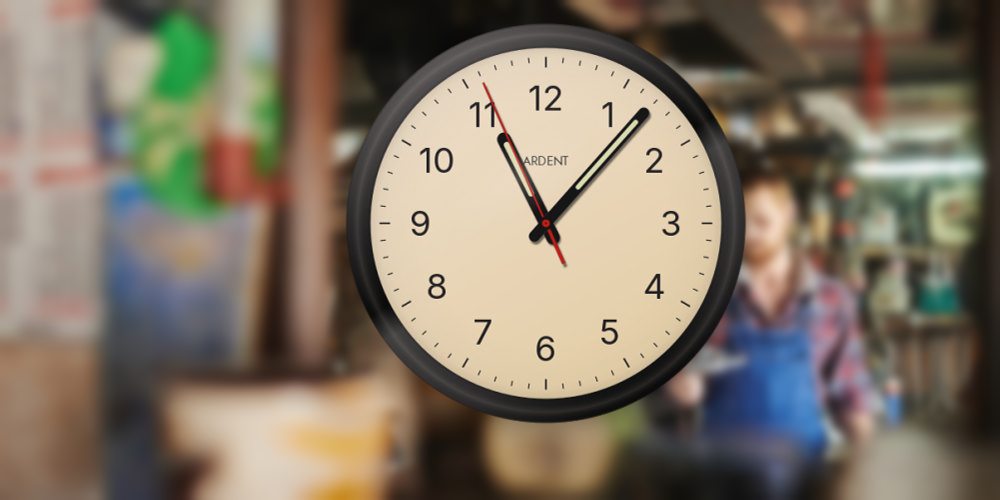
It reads **11:06:56**
